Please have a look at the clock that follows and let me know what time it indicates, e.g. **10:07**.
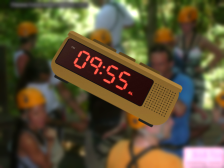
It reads **9:55**
